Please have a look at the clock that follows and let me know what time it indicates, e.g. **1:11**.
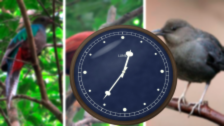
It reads **12:36**
